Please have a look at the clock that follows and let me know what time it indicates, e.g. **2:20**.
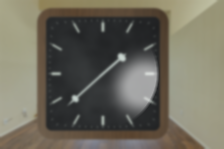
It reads **1:38**
